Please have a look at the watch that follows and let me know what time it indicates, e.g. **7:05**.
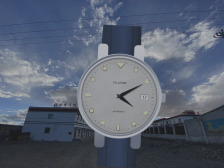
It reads **4:10**
